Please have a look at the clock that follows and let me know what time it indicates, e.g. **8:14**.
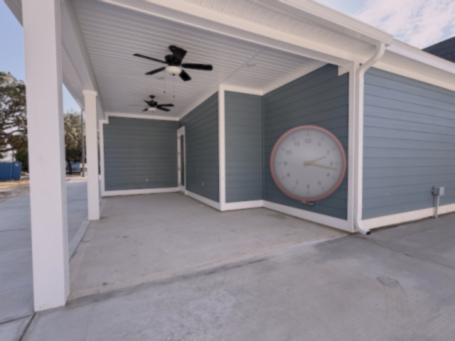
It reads **2:17**
